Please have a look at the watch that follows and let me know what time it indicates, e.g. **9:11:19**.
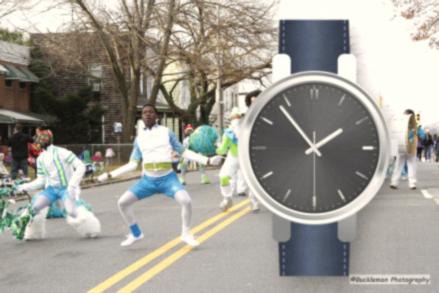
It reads **1:53:30**
